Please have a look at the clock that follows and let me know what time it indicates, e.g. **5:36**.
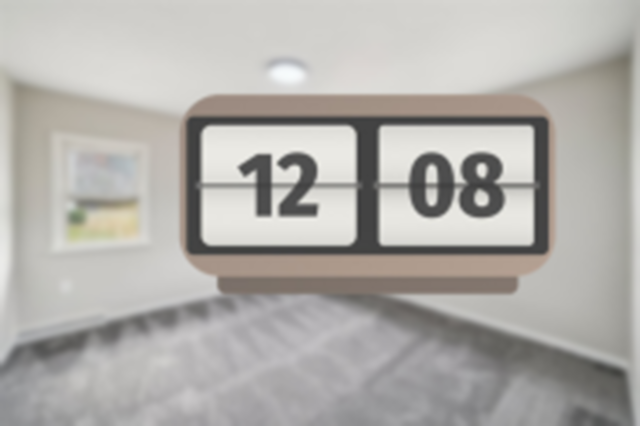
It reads **12:08**
